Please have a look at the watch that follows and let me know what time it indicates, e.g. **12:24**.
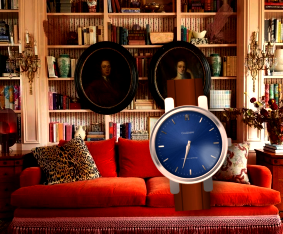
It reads **6:33**
